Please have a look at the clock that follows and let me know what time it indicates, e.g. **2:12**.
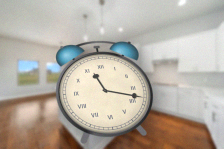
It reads **11:18**
